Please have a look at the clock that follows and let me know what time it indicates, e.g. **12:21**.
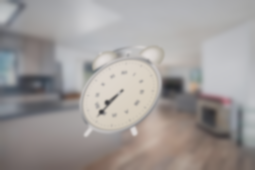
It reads **7:36**
